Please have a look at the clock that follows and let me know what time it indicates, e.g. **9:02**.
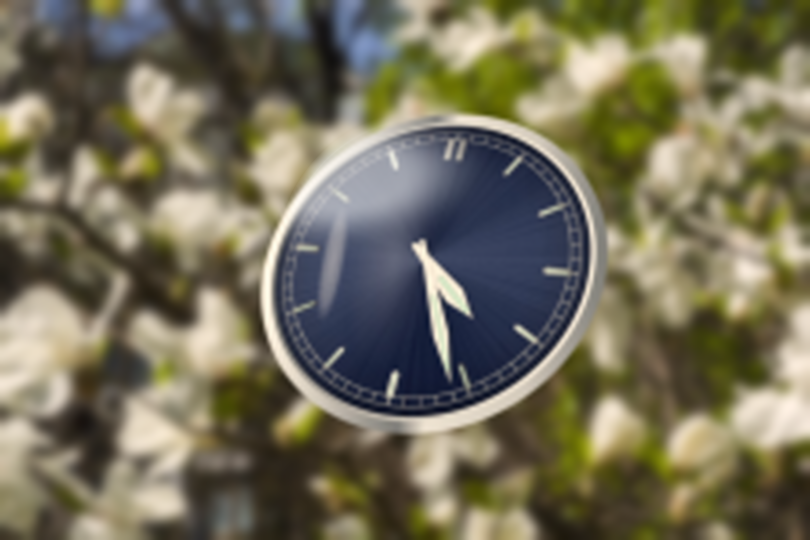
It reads **4:26**
